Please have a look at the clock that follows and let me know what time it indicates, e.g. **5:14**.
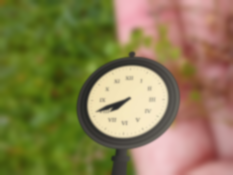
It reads **7:41**
